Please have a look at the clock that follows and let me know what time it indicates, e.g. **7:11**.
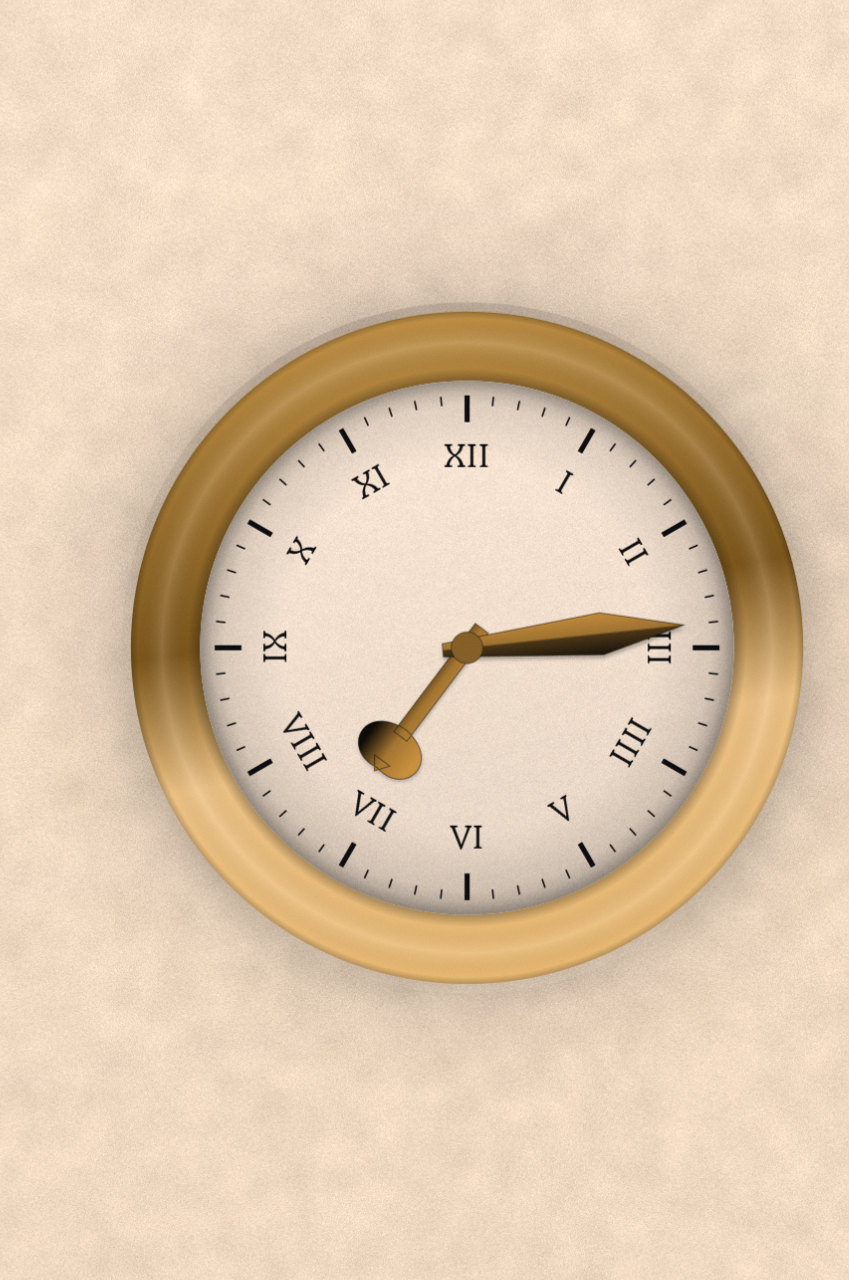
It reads **7:14**
